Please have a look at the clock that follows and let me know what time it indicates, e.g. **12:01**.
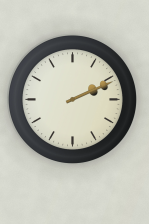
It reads **2:11**
